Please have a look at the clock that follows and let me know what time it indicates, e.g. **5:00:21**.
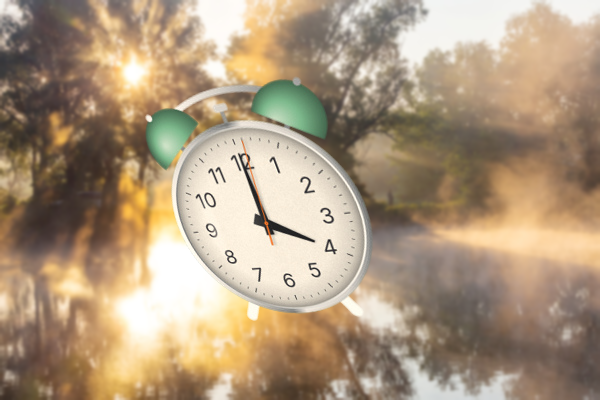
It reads **4:00:01**
